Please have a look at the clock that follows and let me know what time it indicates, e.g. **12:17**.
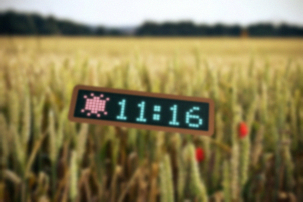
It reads **11:16**
